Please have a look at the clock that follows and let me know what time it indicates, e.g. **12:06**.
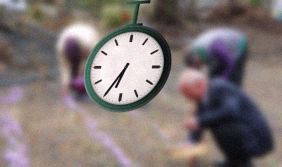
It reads **6:35**
